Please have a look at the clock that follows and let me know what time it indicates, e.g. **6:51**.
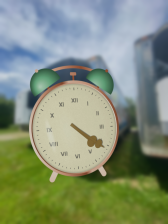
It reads **4:21**
